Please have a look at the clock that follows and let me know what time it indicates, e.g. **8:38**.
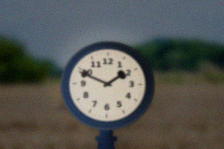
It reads **1:49**
